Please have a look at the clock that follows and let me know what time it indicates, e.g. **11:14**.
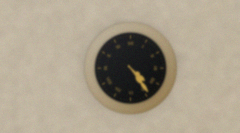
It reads **4:24**
